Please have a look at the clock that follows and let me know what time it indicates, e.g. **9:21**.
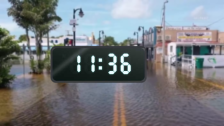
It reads **11:36**
